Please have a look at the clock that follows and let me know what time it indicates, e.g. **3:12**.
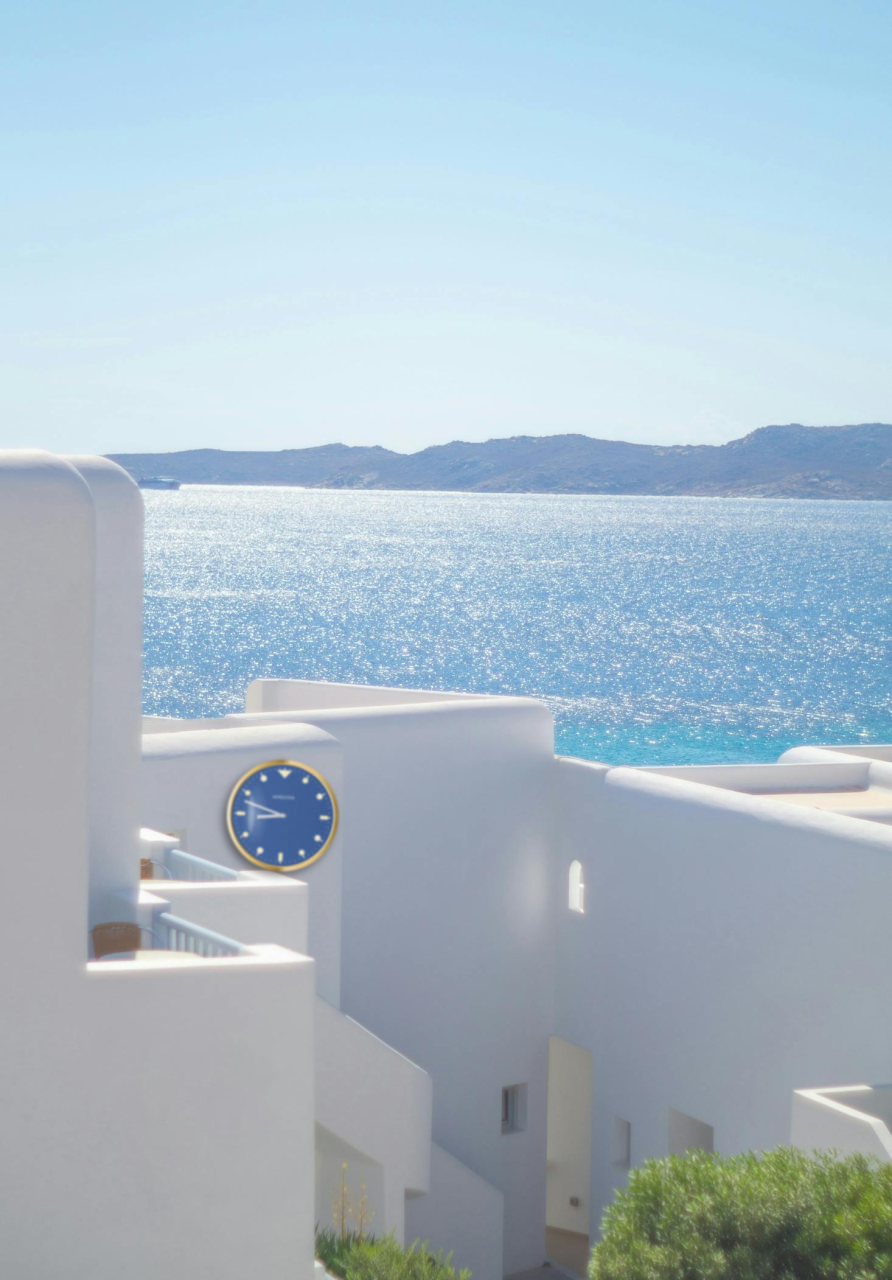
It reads **8:48**
